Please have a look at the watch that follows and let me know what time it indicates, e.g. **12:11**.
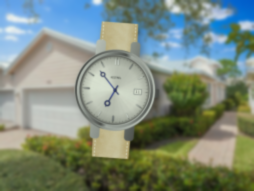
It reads **6:53**
